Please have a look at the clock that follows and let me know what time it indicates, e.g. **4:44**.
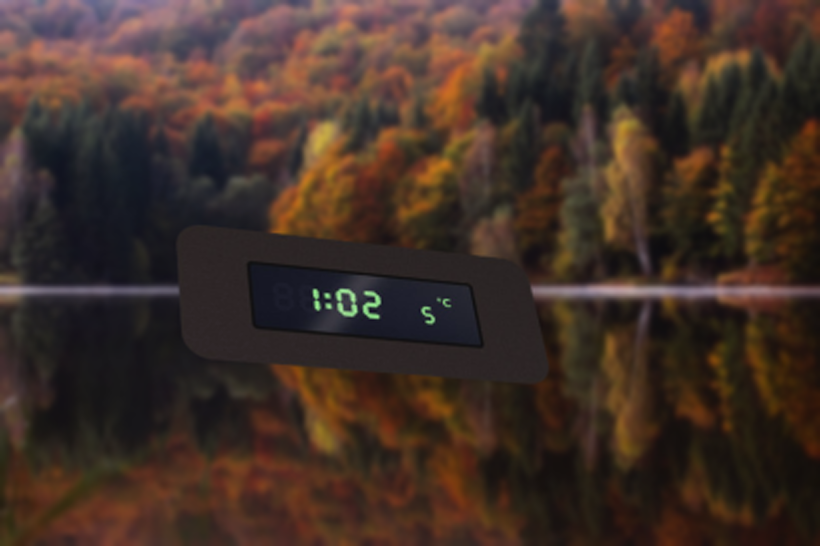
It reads **1:02**
